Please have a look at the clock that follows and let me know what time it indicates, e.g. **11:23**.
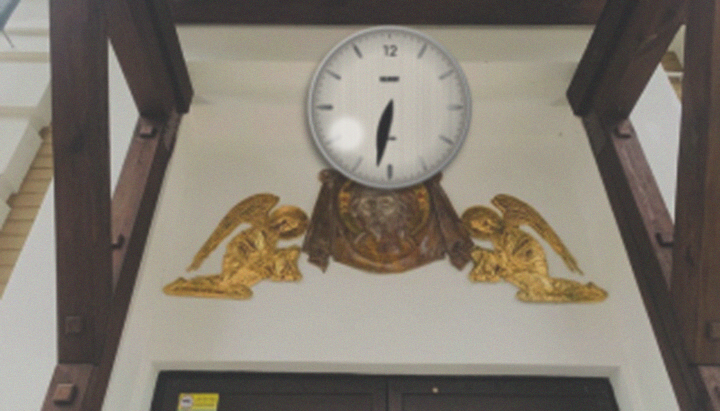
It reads **6:32**
